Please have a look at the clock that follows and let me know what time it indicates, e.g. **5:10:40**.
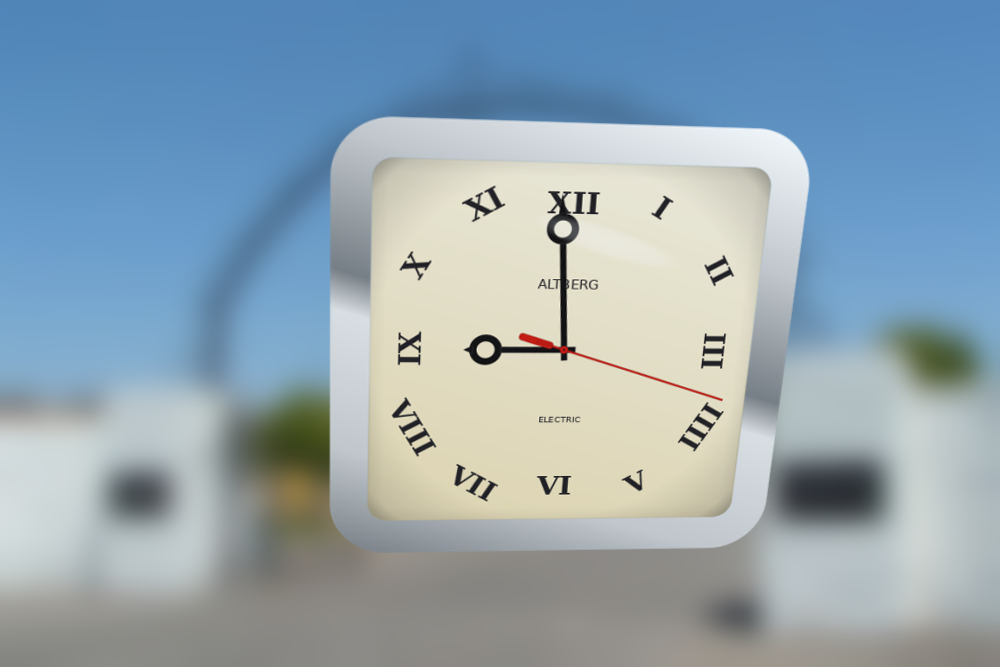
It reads **8:59:18**
